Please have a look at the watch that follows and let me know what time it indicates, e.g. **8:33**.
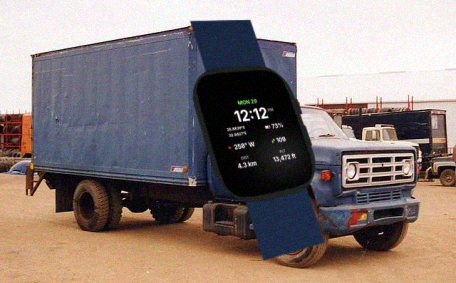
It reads **12:12**
